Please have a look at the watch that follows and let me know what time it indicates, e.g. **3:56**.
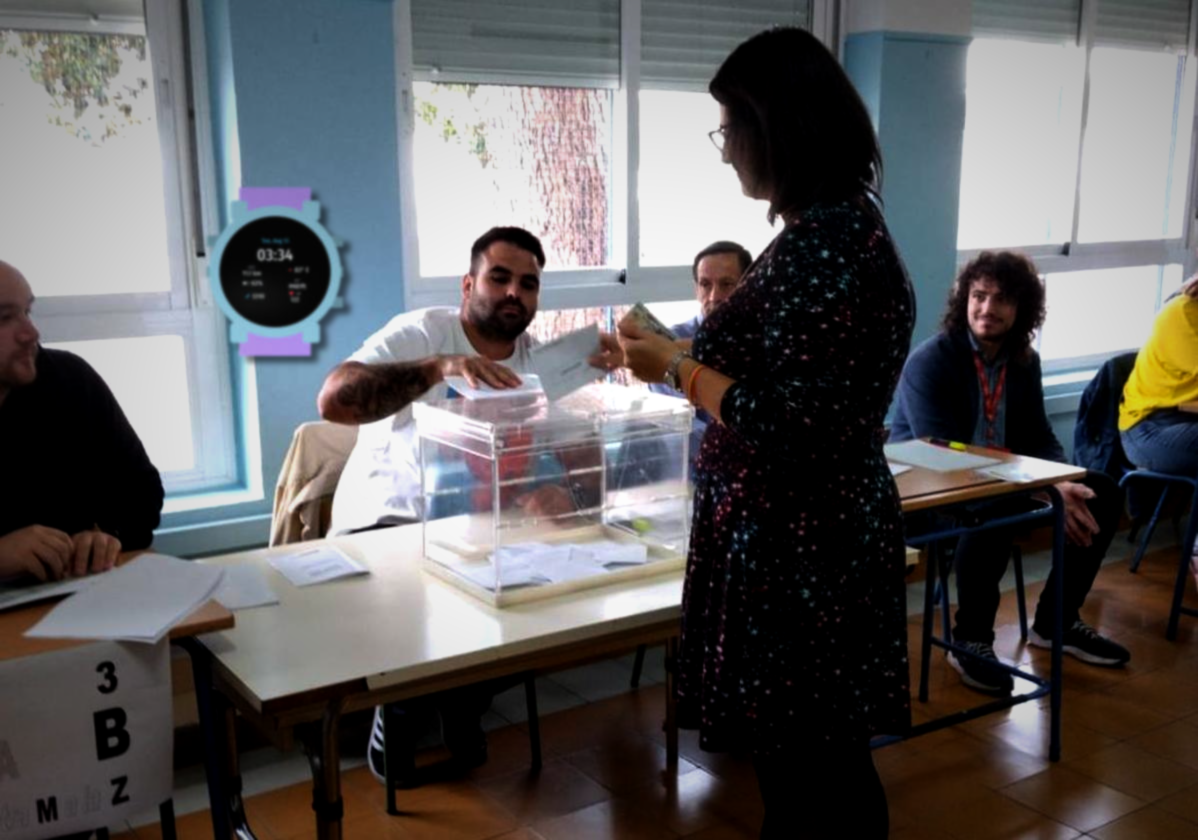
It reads **3:34**
